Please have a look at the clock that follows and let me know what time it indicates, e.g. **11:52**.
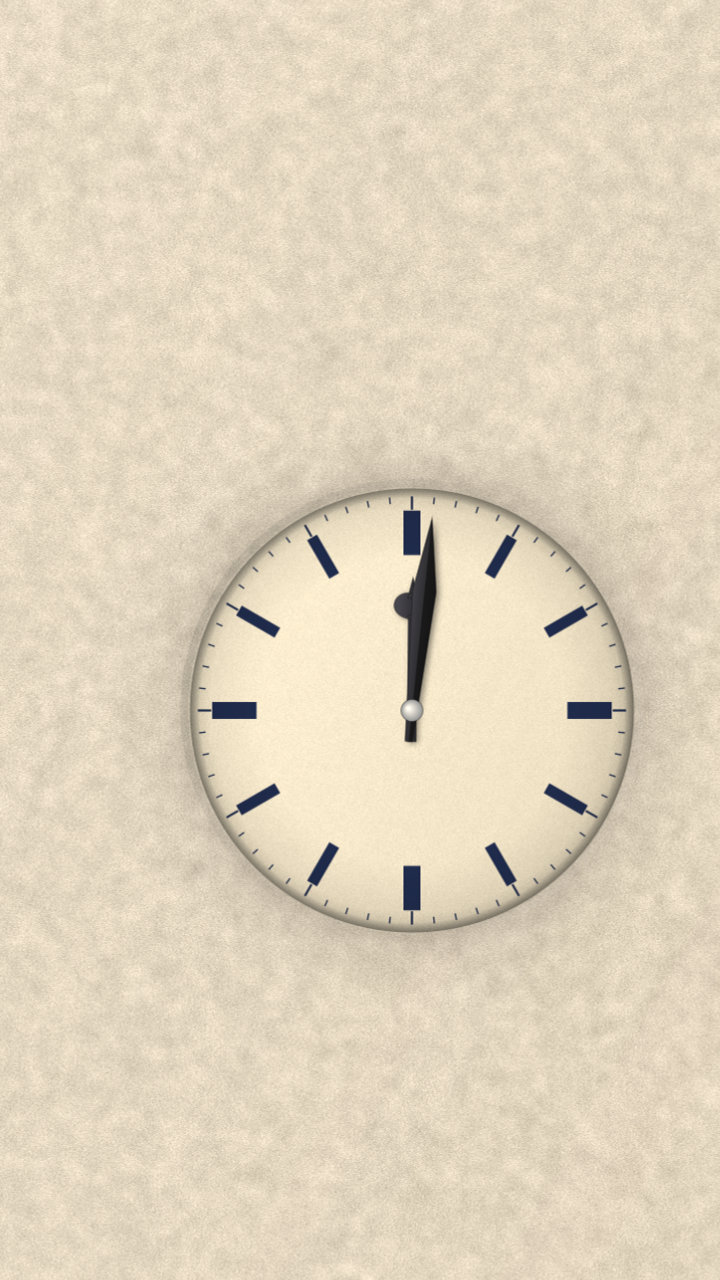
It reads **12:01**
